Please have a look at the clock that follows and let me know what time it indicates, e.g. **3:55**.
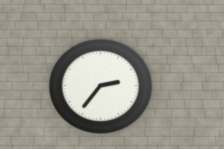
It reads **2:36**
